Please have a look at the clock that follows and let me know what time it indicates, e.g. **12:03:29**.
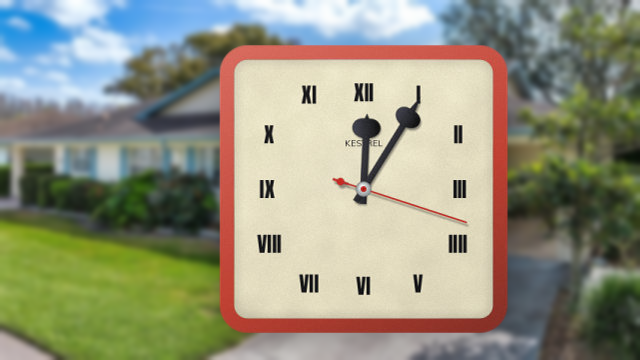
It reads **12:05:18**
